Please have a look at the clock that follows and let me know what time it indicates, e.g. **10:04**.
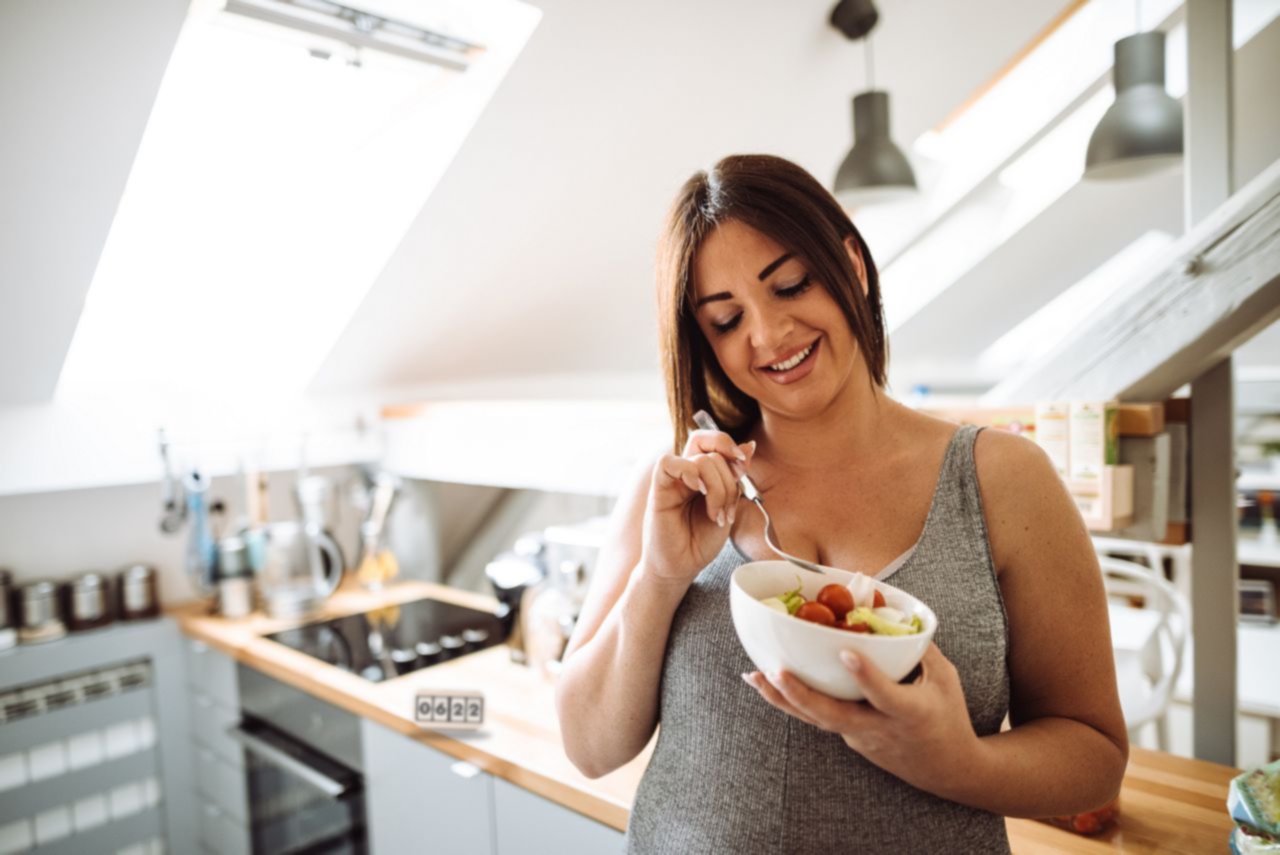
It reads **6:22**
